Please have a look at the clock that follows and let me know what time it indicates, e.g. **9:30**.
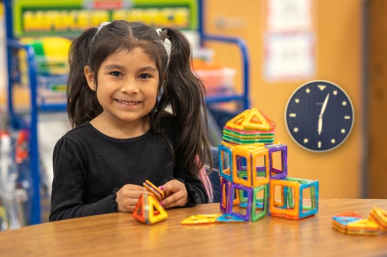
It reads **6:03**
